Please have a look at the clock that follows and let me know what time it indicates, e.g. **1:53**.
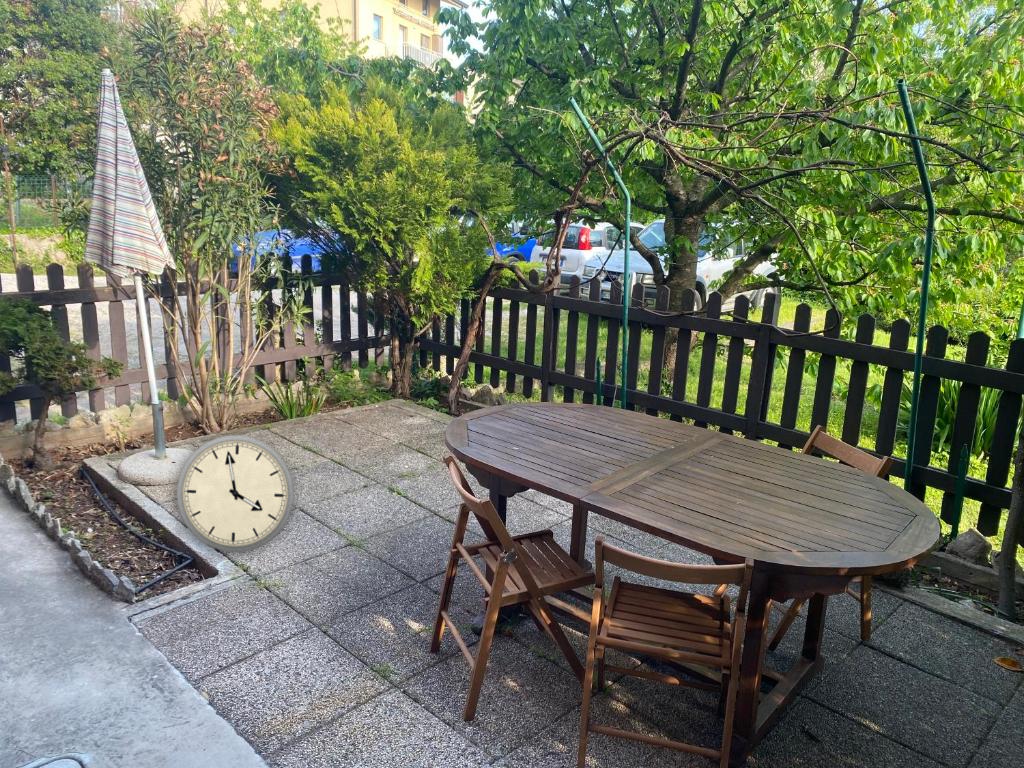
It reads **3:58**
